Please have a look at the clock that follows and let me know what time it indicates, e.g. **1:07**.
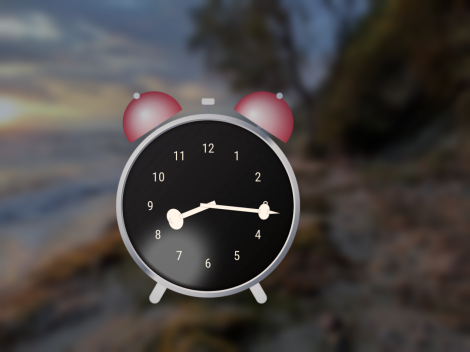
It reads **8:16**
